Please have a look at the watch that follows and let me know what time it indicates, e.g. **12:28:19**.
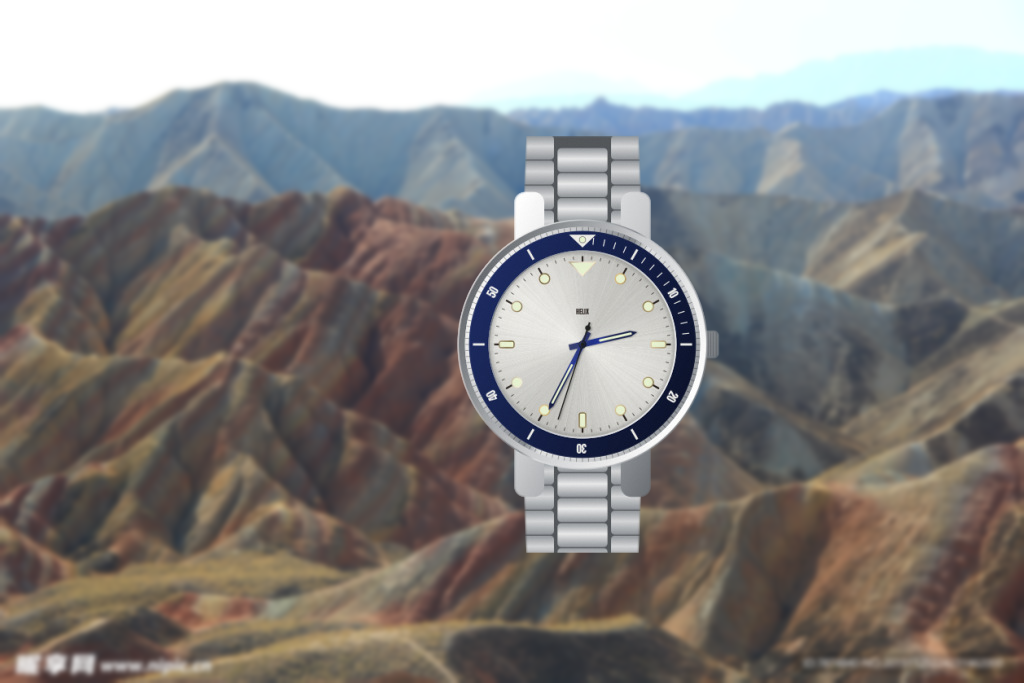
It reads **2:34:33**
